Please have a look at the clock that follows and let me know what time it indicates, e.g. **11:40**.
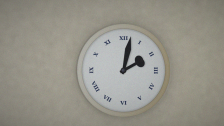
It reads **2:02**
